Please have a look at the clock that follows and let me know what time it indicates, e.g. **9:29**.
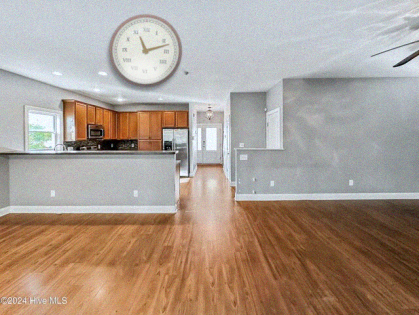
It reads **11:12**
